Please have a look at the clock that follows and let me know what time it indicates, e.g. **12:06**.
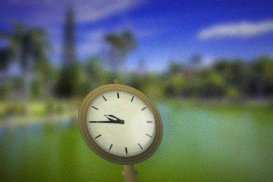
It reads **9:45**
